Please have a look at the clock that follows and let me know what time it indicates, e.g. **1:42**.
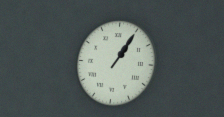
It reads **1:05**
